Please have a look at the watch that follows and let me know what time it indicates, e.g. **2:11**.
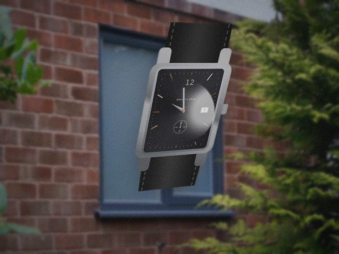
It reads **9:58**
